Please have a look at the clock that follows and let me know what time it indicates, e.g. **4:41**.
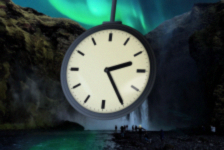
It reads **2:25**
